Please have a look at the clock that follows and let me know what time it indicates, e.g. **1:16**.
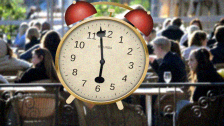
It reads **5:58**
